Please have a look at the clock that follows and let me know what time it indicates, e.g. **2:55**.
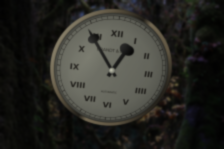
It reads **12:54**
